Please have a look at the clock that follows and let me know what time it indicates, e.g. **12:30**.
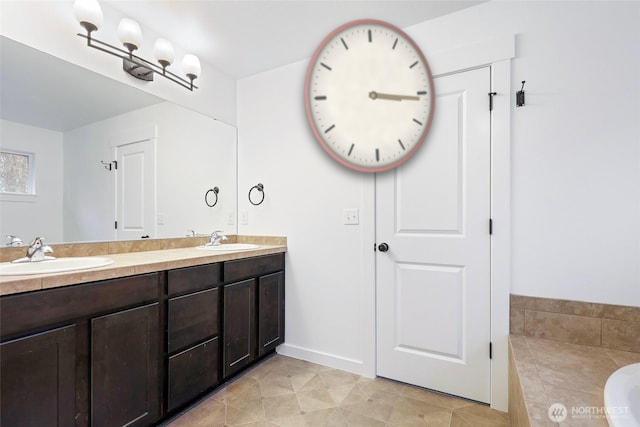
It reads **3:16**
